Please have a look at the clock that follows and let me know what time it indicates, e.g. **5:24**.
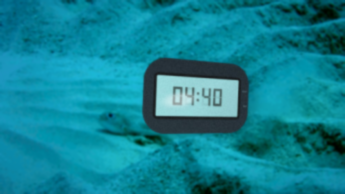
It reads **4:40**
